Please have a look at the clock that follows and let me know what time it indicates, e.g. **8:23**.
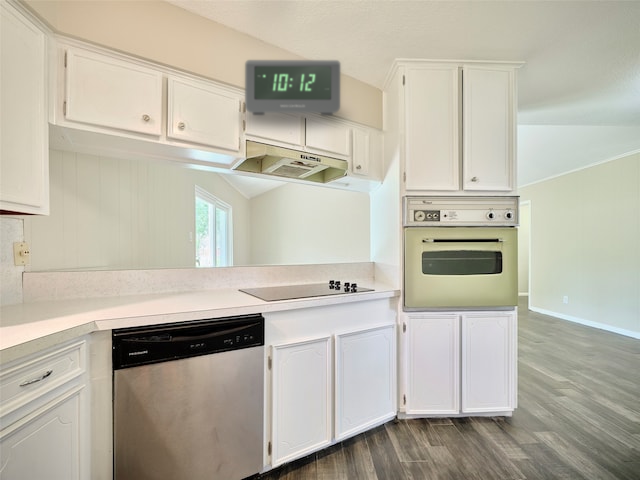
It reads **10:12**
